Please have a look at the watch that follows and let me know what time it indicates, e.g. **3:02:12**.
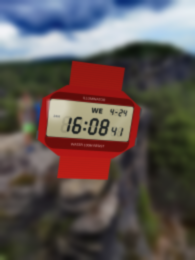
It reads **16:08:41**
